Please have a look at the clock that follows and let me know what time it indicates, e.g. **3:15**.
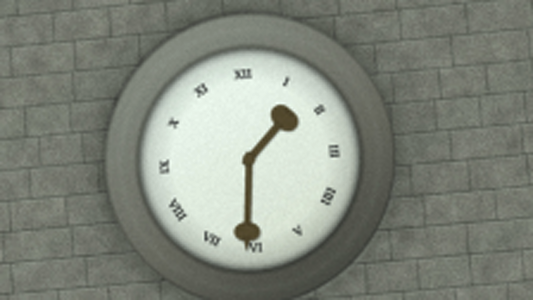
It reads **1:31**
